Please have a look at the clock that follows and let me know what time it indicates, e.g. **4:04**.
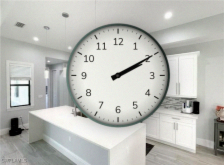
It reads **2:10**
